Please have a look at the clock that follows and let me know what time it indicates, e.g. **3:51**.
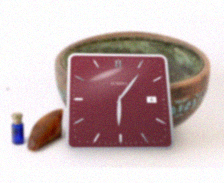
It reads **6:06**
